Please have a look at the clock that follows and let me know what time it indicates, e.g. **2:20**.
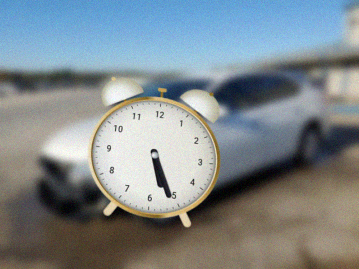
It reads **5:26**
